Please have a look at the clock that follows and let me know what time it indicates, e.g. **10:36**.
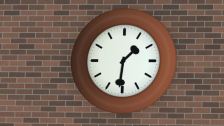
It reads **1:31**
